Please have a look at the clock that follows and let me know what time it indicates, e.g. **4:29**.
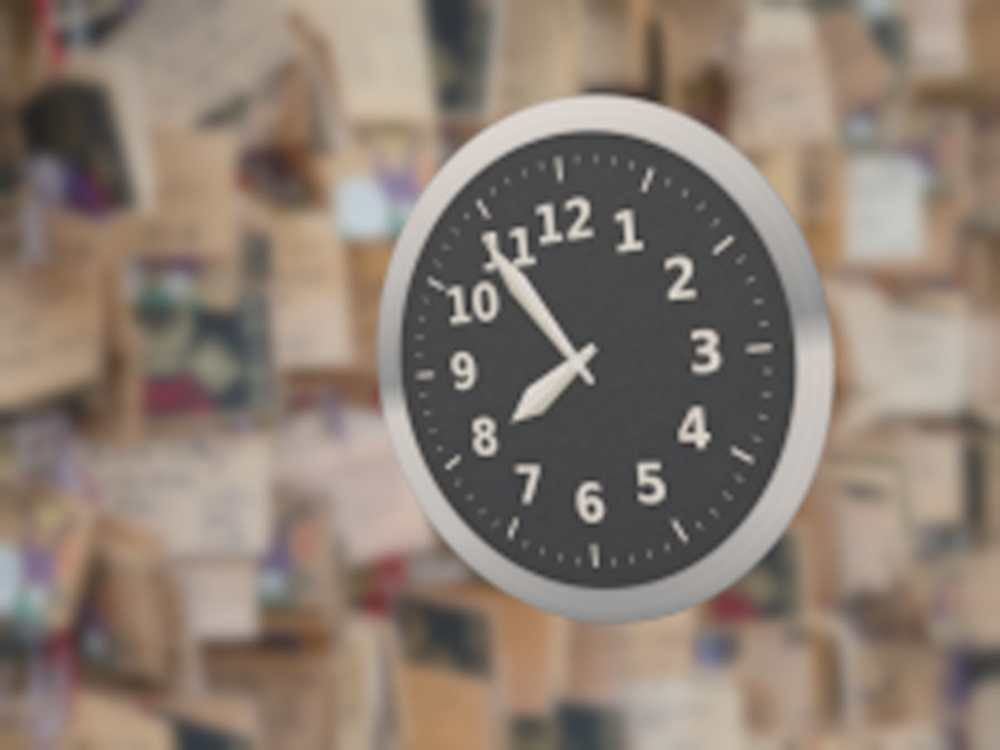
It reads **7:54**
